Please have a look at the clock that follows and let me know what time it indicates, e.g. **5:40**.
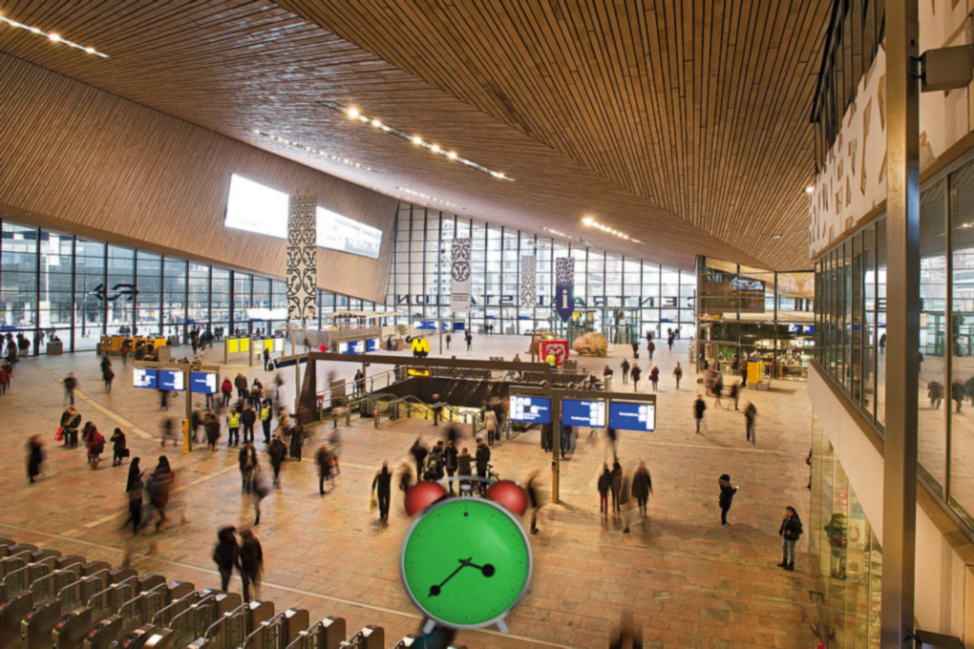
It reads **3:38**
